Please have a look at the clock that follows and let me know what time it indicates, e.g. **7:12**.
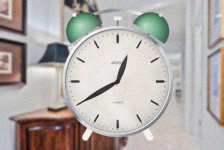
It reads **12:40**
